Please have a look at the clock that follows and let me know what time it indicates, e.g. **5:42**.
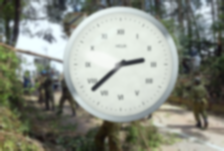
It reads **2:38**
